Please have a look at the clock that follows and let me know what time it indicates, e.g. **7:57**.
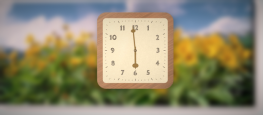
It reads **5:59**
